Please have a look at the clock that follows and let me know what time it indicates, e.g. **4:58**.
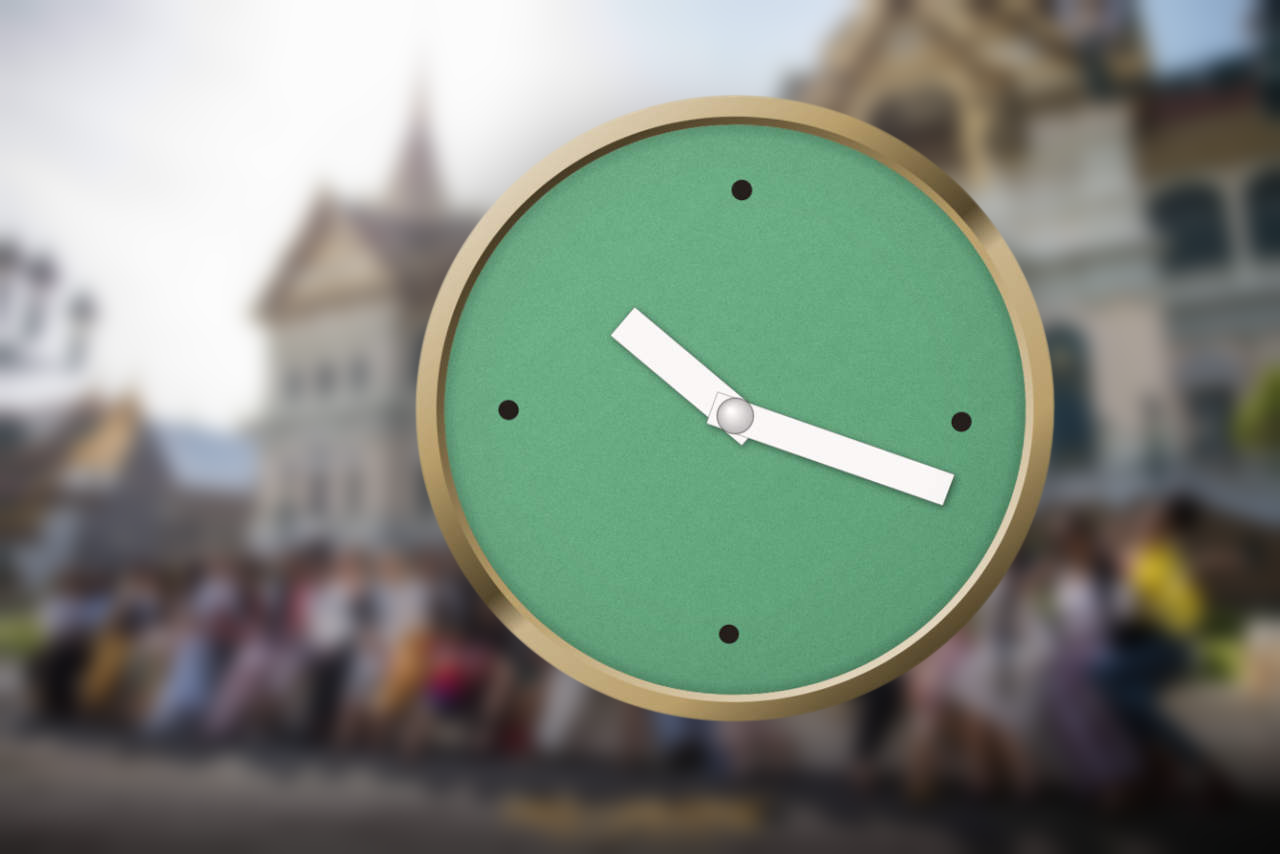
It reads **10:18**
